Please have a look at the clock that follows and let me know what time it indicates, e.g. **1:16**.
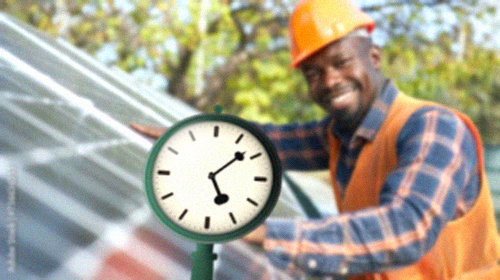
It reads **5:08**
